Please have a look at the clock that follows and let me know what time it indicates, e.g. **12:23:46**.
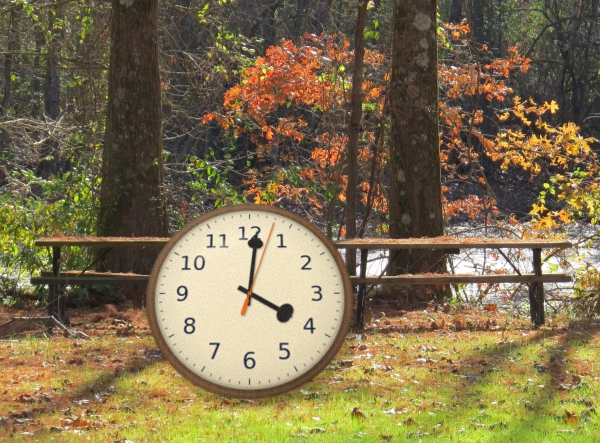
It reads **4:01:03**
